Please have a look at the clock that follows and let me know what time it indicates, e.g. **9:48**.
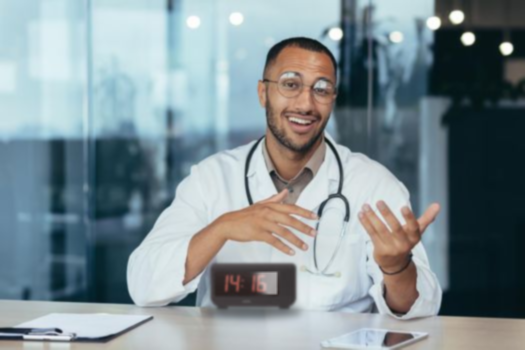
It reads **14:16**
